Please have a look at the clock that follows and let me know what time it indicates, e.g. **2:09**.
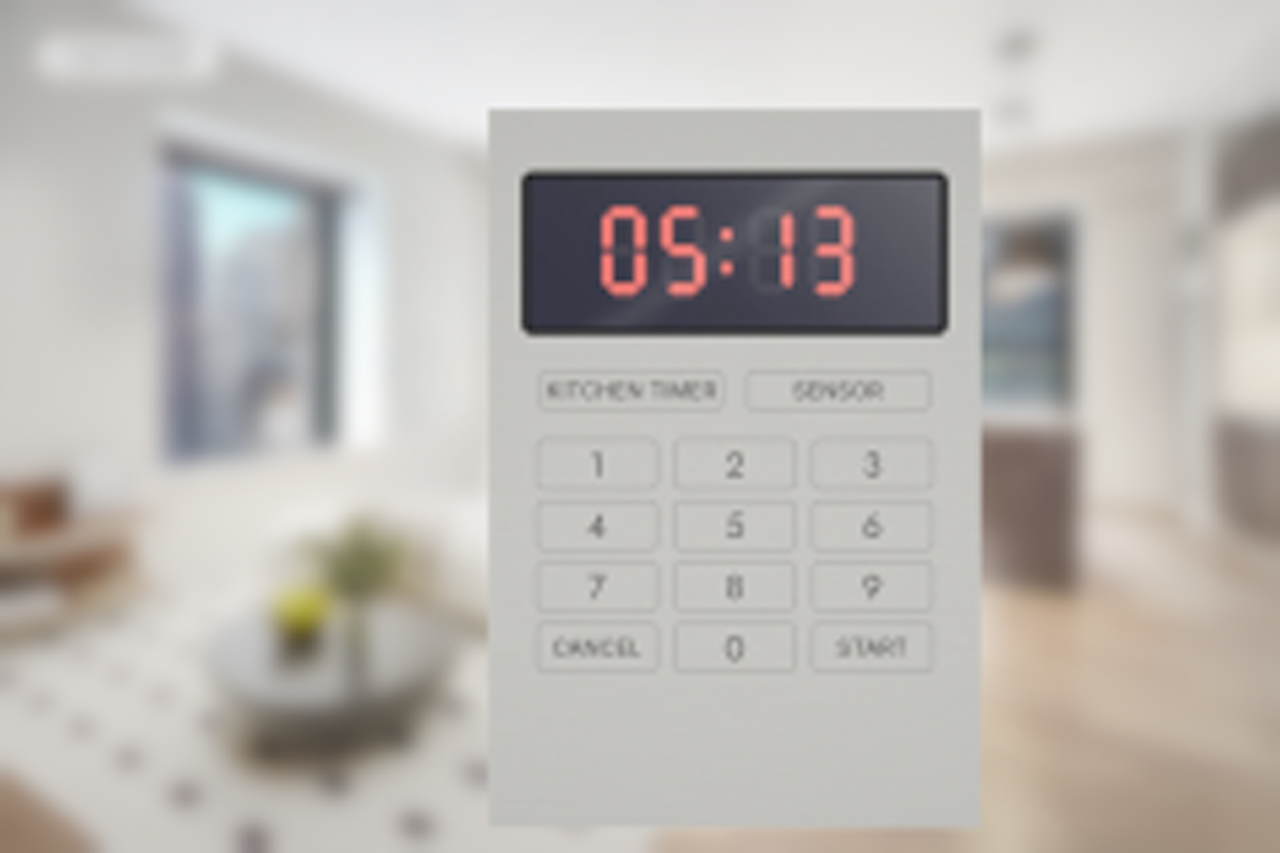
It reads **5:13**
